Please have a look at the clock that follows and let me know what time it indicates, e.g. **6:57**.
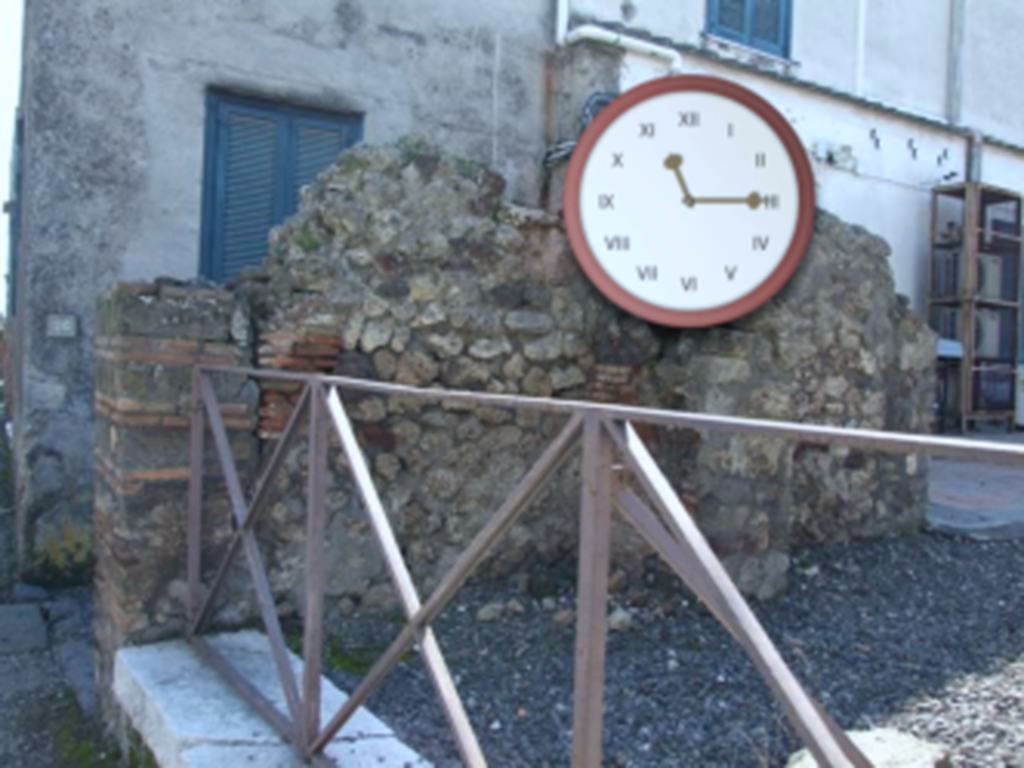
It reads **11:15**
